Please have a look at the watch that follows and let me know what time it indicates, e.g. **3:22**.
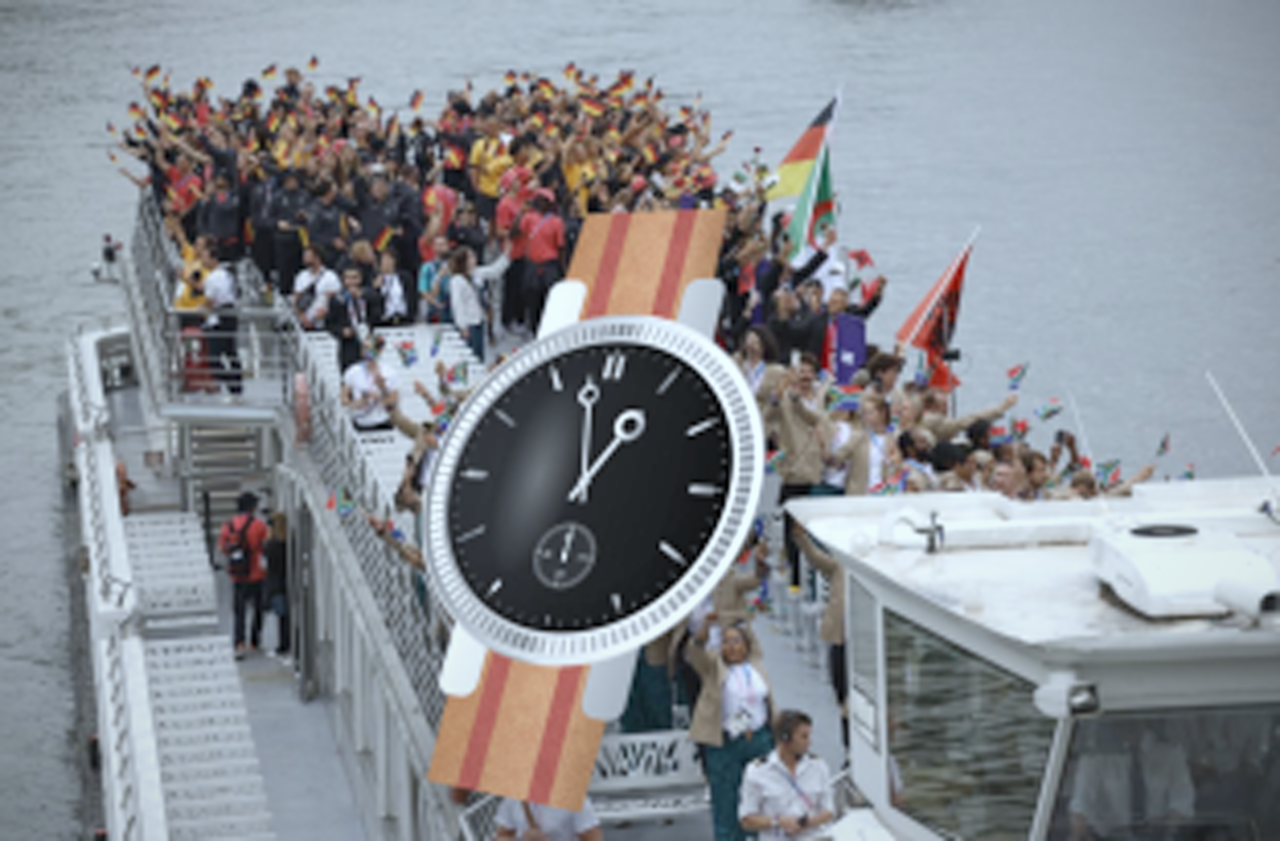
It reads **12:58**
